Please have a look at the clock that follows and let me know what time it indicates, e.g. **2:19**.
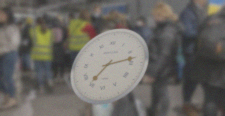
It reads **7:13**
